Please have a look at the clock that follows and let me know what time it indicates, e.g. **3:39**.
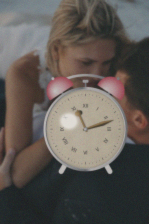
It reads **11:12**
